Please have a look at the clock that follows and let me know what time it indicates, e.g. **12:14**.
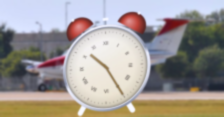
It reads **10:25**
